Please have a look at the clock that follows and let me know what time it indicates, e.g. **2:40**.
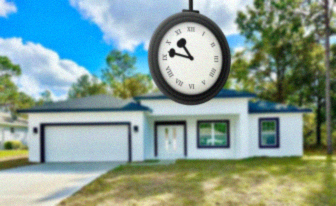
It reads **10:47**
